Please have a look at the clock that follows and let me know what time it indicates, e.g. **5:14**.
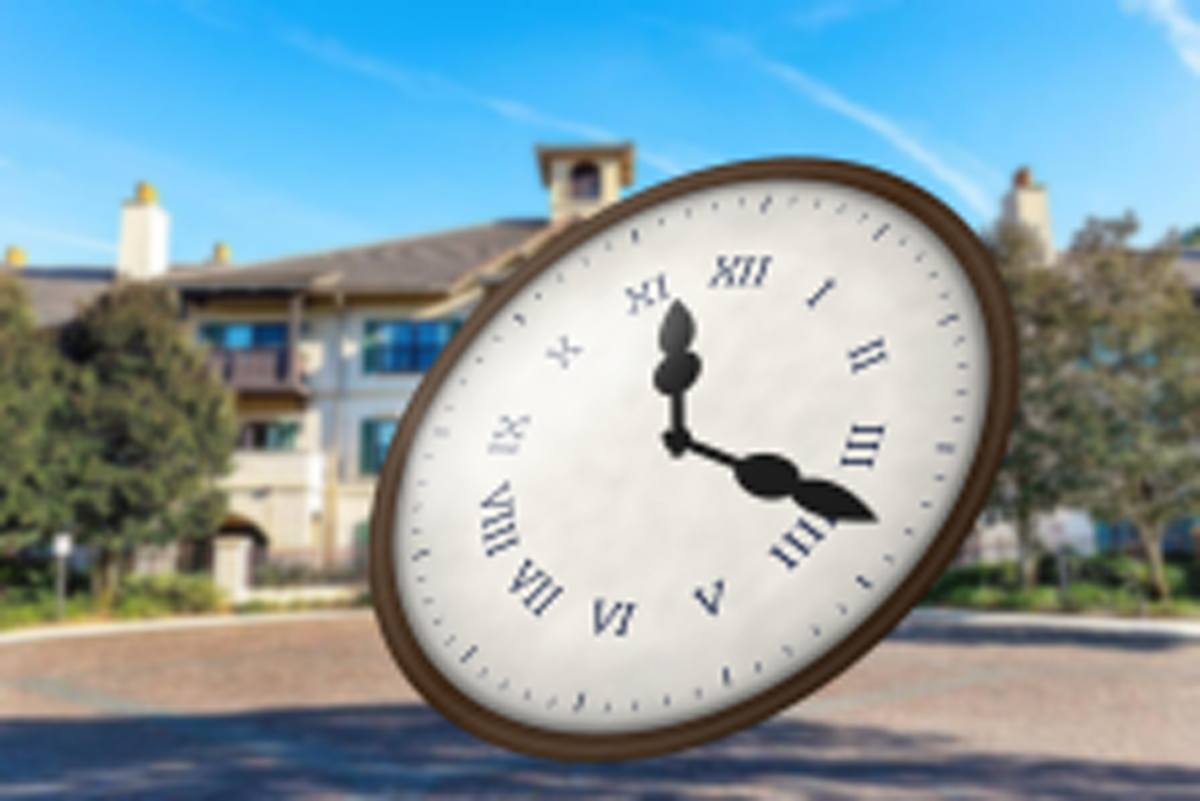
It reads **11:18**
